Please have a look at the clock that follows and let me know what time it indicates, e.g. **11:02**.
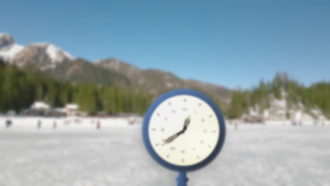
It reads **12:39**
